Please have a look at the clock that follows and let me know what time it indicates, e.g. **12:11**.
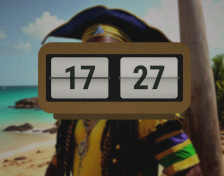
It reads **17:27**
